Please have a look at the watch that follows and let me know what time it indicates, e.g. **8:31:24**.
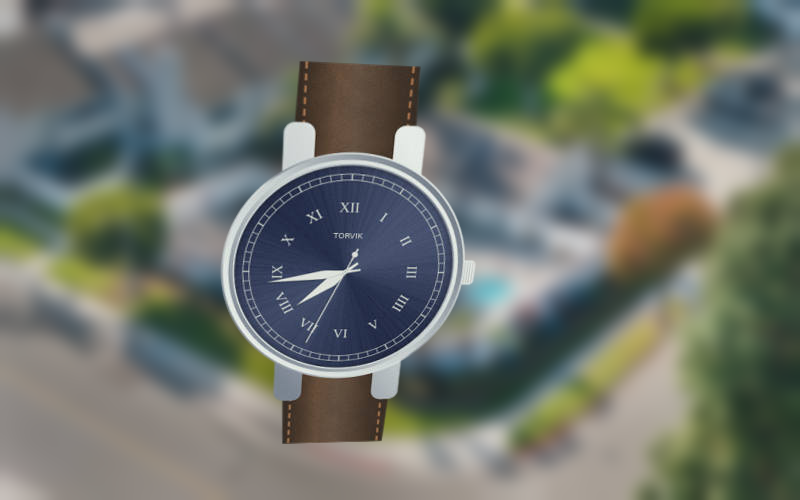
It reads **7:43:34**
